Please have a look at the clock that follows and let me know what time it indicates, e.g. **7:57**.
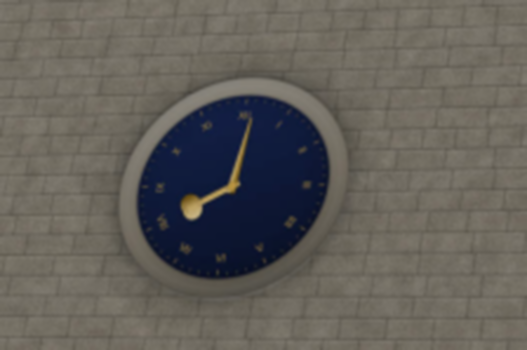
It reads **8:01**
